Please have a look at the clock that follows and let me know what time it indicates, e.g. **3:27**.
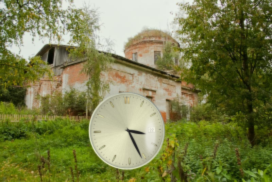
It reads **3:26**
